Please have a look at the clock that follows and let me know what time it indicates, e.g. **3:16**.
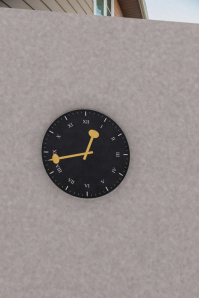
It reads **12:43**
